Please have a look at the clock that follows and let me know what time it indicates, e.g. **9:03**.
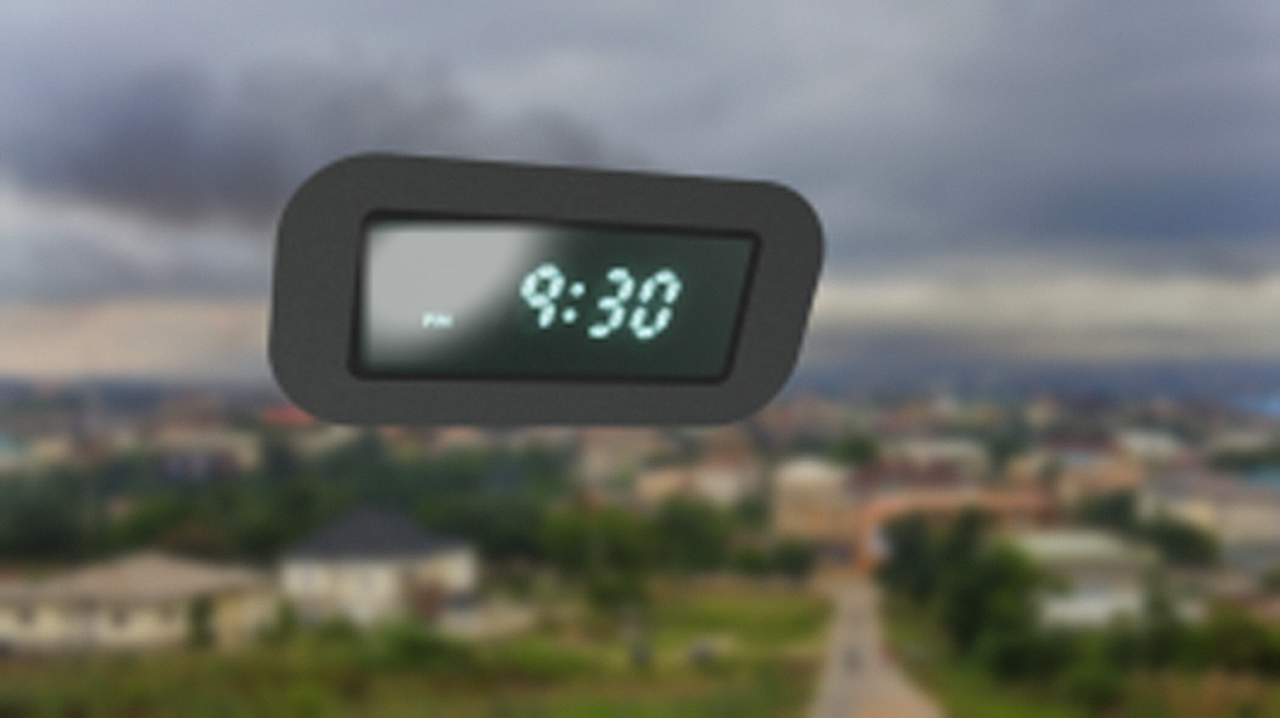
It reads **9:30**
